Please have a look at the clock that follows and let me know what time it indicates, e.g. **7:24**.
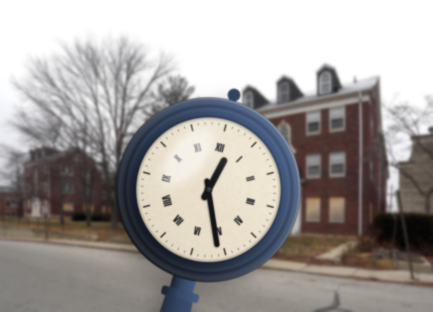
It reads **12:26**
